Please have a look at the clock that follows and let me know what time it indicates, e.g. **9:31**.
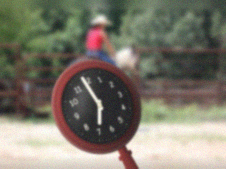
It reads **6:59**
